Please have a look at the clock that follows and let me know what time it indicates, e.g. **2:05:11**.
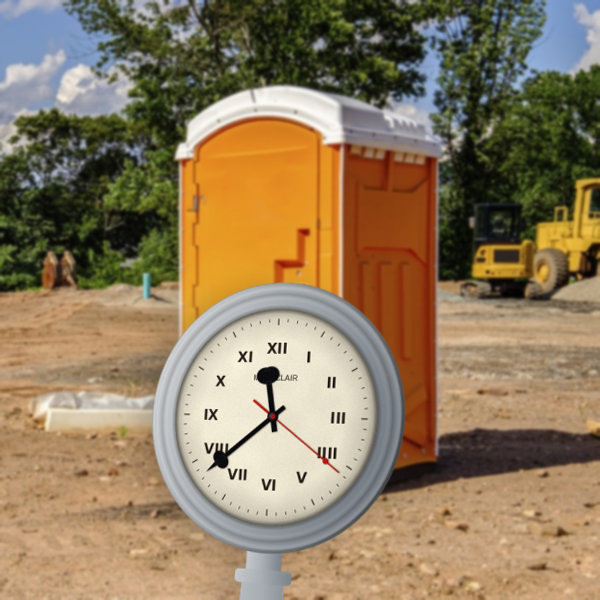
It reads **11:38:21**
